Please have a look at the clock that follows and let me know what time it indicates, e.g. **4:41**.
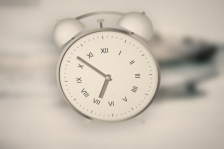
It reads **6:52**
